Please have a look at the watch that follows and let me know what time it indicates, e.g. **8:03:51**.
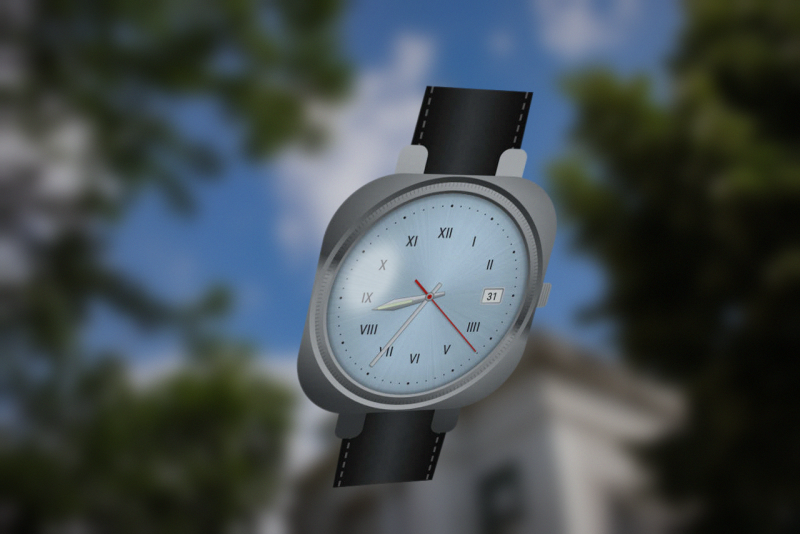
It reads **8:35:22**
